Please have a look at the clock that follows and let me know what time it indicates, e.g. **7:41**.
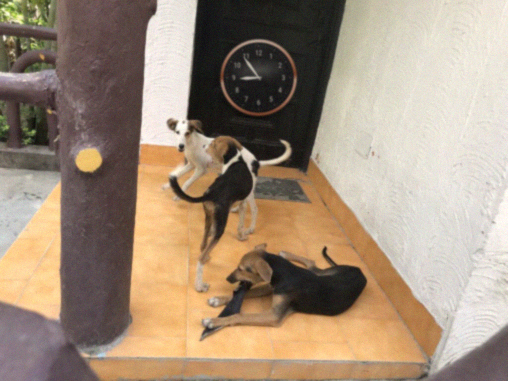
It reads **8:54**
